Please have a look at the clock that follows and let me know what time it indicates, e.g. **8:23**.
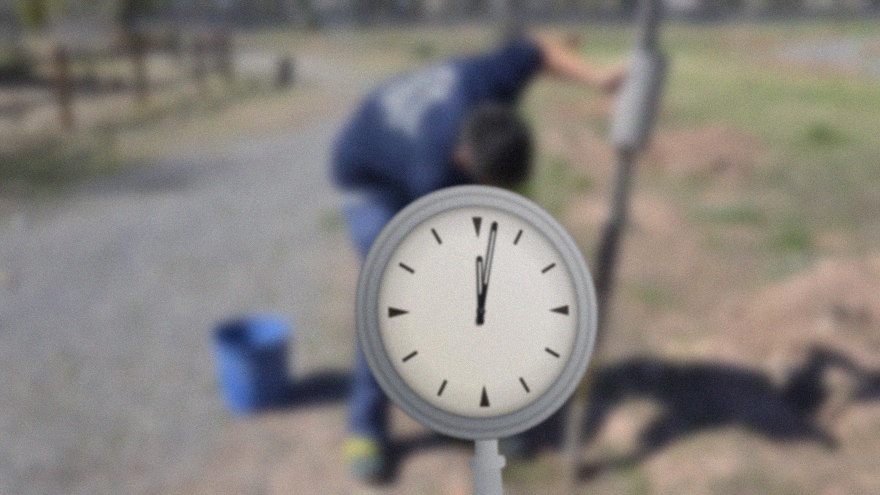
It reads **12:02**
